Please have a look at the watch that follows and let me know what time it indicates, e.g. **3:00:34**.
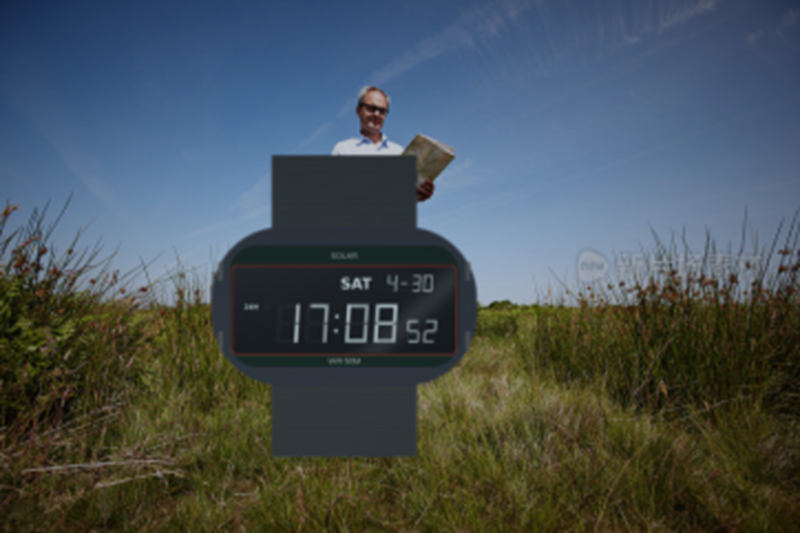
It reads **17:08:52**
